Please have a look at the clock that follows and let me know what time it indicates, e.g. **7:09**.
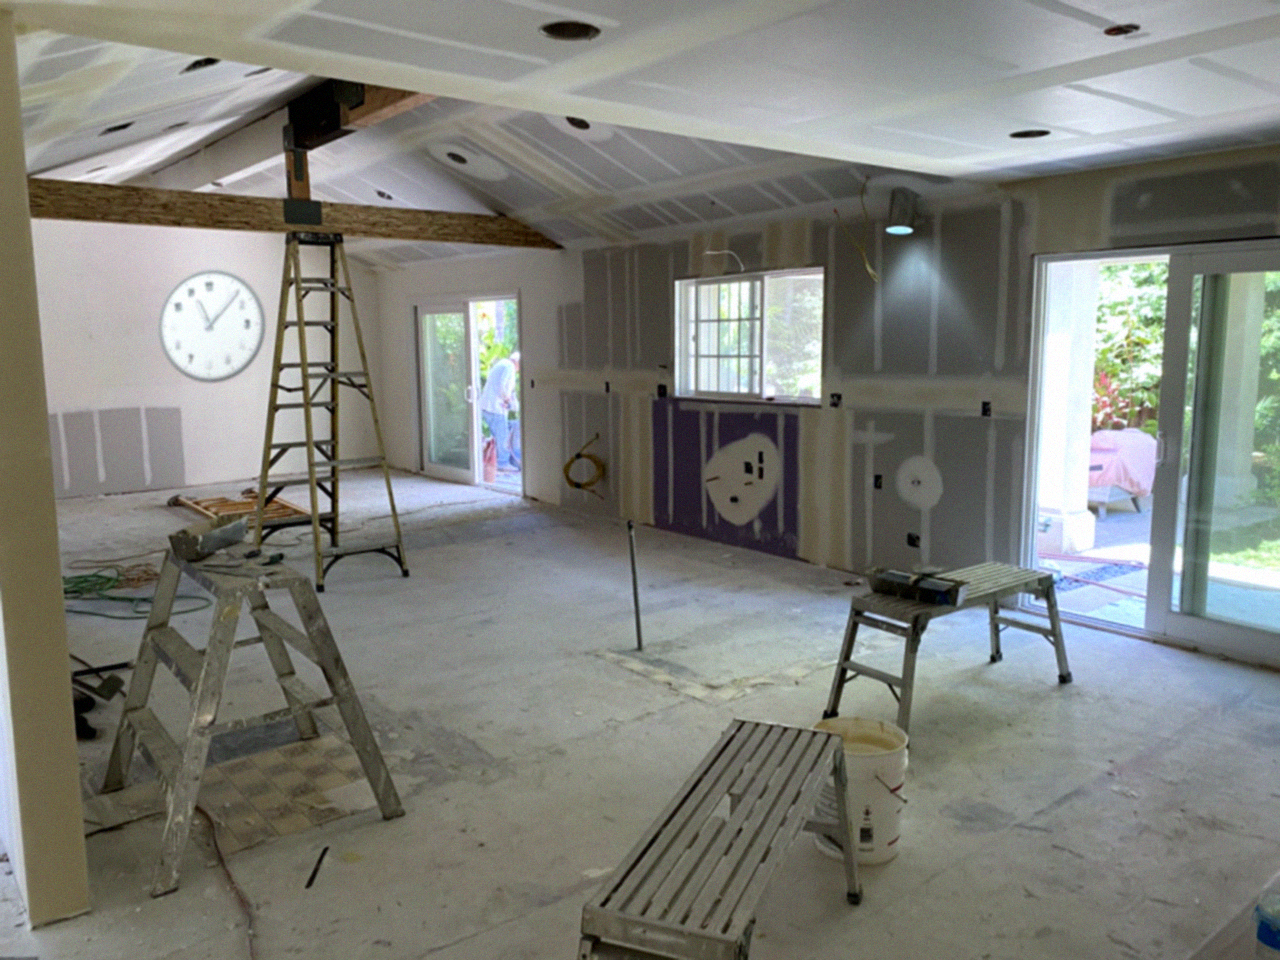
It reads **11:07**
